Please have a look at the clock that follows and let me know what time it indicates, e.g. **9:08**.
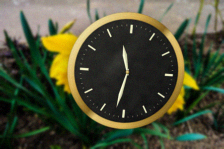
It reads **11:32**
